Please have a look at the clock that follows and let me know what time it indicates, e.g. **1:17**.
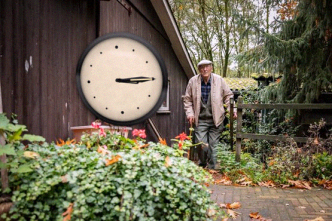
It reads **3:15**
